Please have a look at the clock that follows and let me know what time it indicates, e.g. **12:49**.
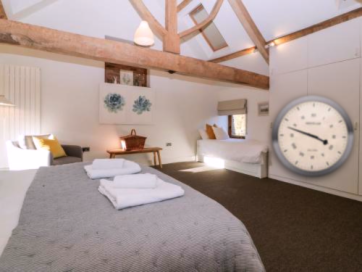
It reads **3:48**
